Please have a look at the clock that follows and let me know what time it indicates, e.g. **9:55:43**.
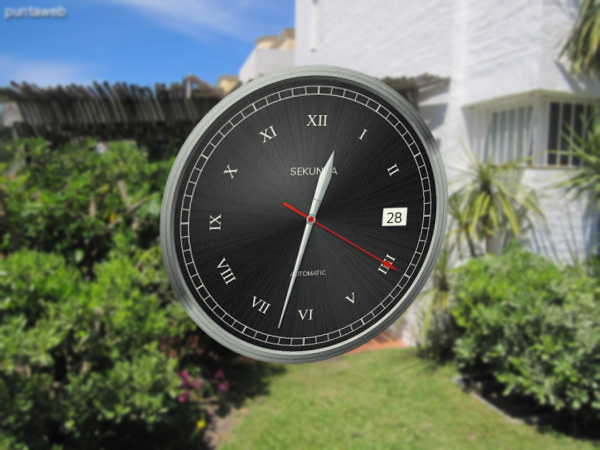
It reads **12:32:20**
